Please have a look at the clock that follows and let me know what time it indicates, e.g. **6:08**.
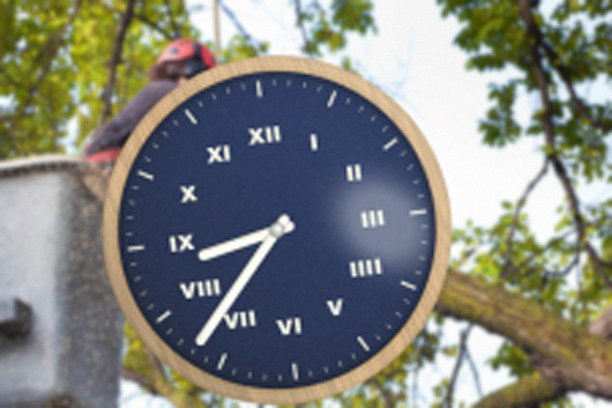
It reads **8:37**
